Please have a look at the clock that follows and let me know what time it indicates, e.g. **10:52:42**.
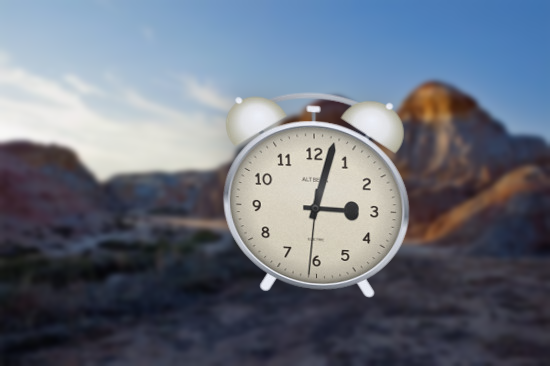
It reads **3:02:31**
